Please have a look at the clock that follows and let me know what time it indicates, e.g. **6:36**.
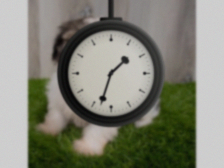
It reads **1:33**
